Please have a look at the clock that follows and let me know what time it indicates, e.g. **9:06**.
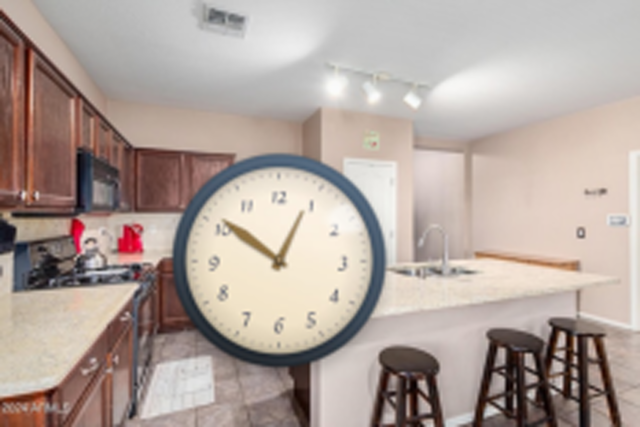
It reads **12:51**
